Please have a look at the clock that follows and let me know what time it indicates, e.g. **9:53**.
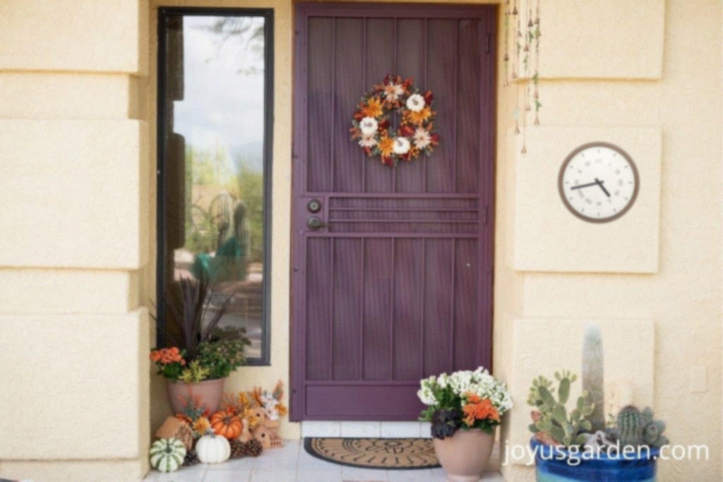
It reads **4:43**
